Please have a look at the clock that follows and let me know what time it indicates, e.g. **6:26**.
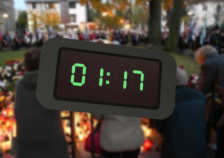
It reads **1:17**
